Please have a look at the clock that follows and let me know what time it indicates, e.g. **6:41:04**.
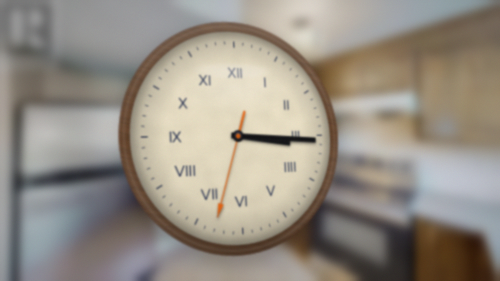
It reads **3:15:33**
